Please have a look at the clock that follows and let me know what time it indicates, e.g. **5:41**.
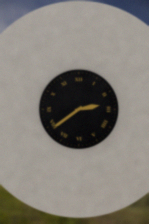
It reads **2:39**
